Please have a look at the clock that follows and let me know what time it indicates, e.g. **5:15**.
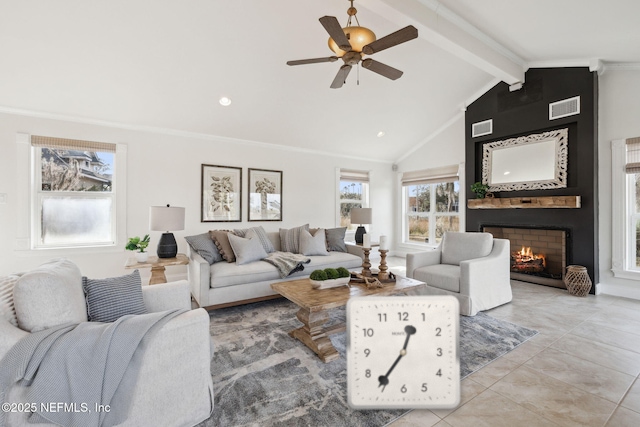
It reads **12:36**
